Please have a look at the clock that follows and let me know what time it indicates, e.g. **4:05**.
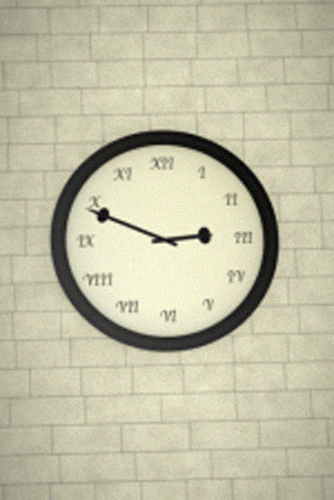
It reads **2:49**
